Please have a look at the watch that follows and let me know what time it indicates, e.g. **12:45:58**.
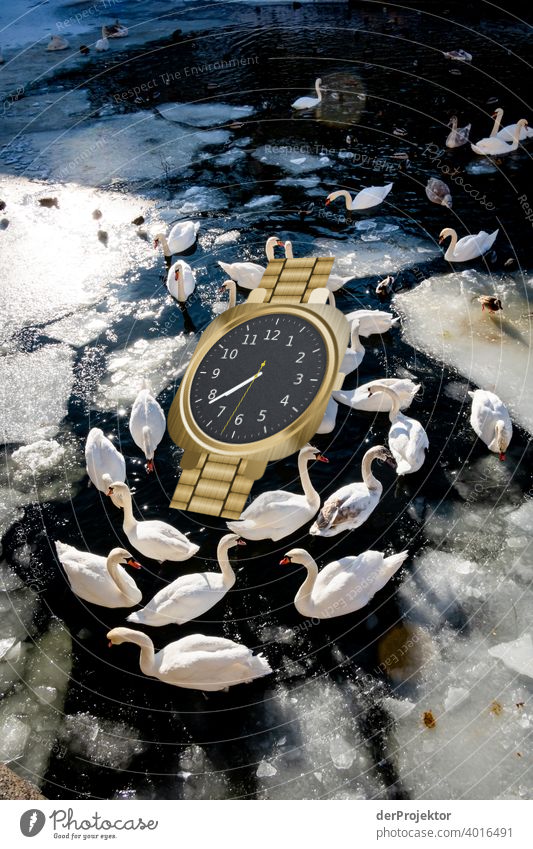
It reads **7:38:32**
